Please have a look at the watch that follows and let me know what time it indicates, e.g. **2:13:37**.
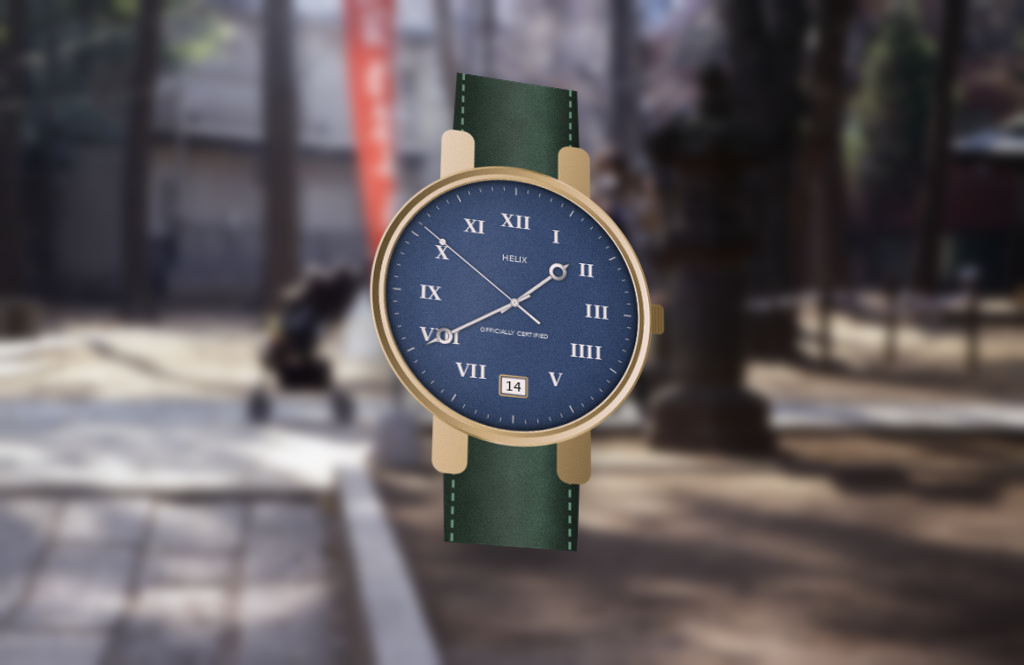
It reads **1:39:51**
